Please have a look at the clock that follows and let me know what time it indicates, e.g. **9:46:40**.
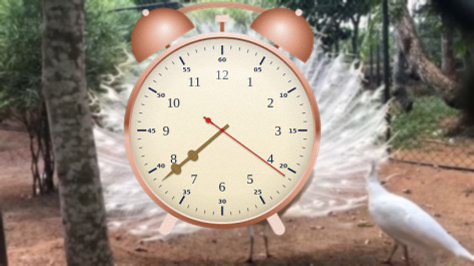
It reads **7:38:21**
